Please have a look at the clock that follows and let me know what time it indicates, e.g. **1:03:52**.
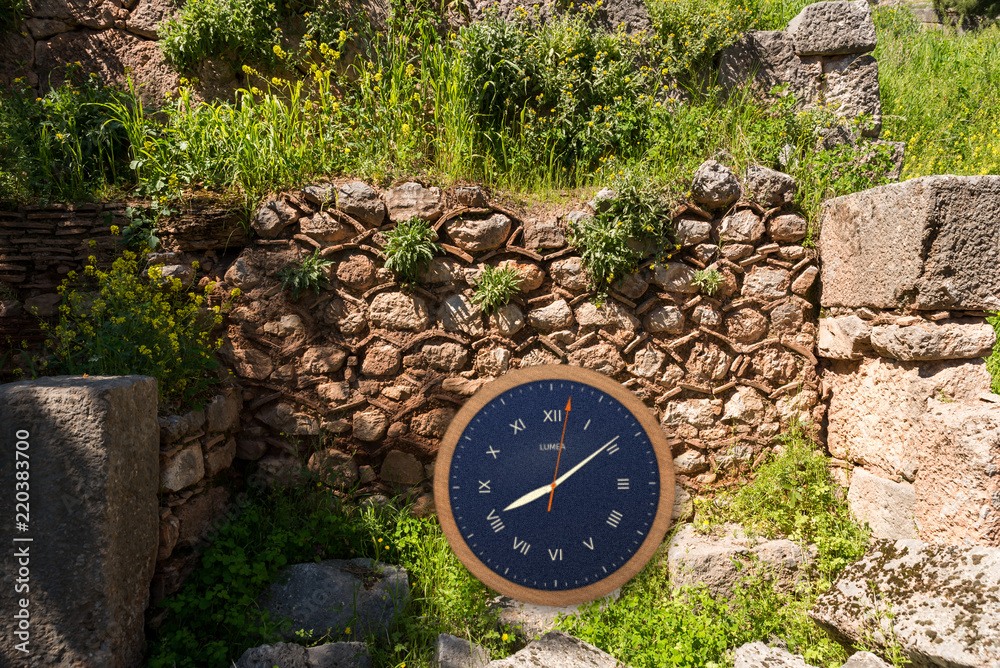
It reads **8:09:02**
